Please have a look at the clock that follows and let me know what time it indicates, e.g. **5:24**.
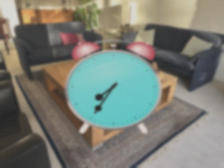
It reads **7:35**
